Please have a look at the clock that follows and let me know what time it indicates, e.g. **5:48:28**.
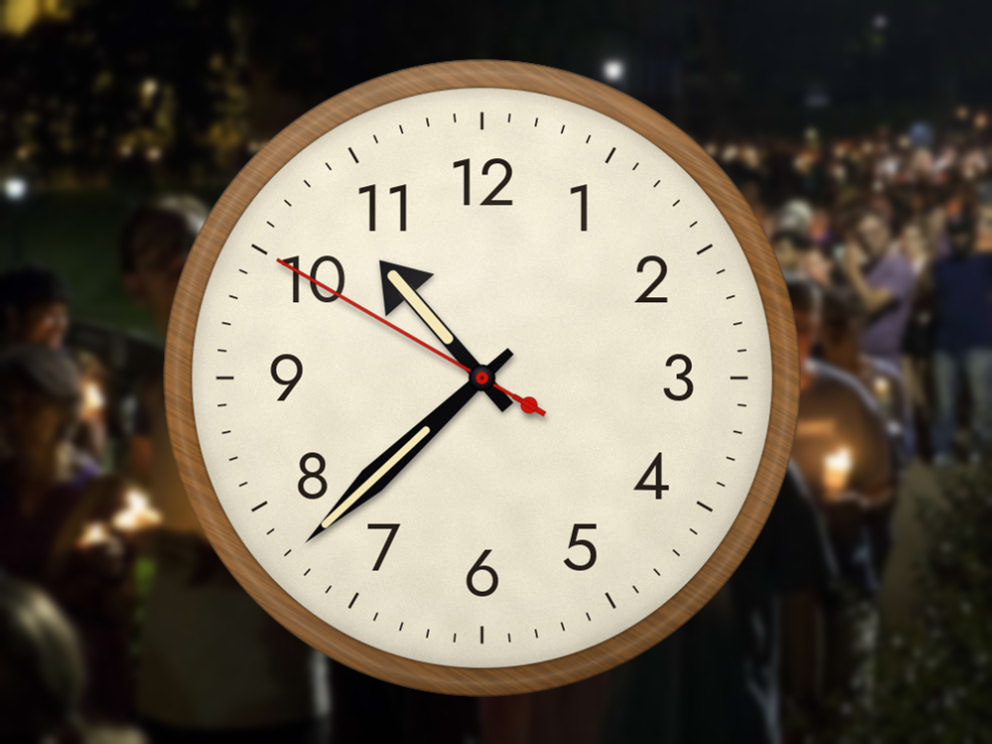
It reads **10:37:50**
